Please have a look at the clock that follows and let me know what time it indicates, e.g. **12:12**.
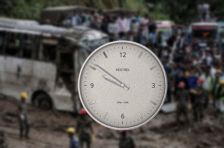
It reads **9:51**
